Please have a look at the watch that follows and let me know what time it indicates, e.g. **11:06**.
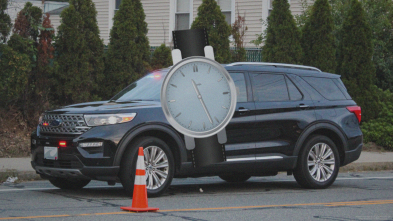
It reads **11:27**
